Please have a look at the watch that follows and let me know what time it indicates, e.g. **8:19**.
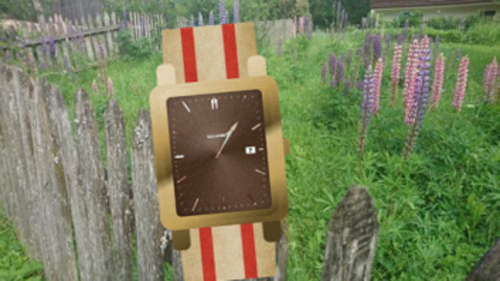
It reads **1:06**
